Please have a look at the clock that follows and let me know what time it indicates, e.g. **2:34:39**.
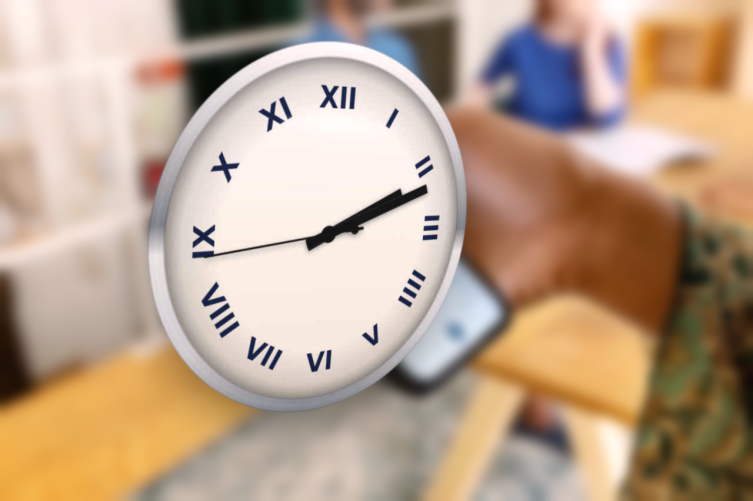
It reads **2:11:44**
